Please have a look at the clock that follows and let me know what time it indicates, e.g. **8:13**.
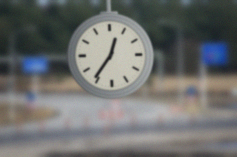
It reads **12:36**
